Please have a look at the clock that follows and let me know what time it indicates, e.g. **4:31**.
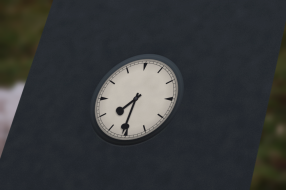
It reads **7:31**
